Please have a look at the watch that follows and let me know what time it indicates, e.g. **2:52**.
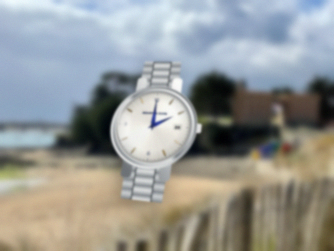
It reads **2:00**
